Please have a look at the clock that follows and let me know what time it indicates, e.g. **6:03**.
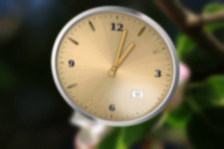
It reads **1:02**
